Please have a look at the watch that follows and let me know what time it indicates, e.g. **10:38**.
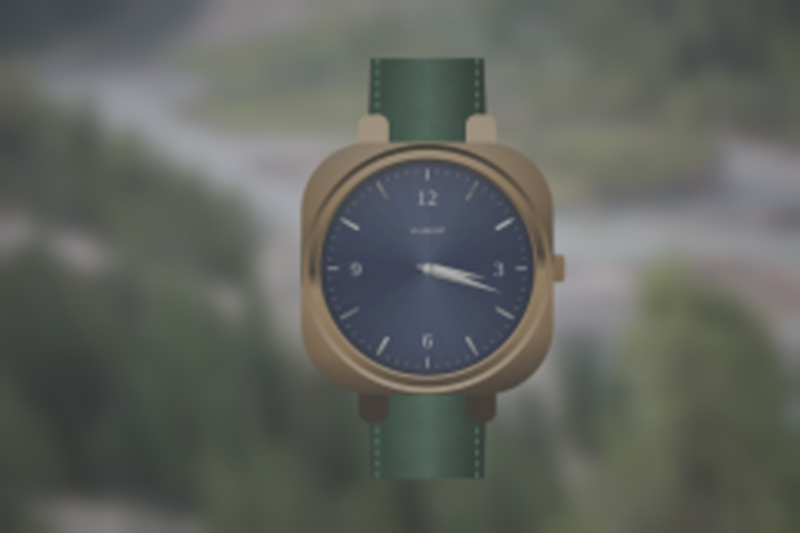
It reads **3:18**
